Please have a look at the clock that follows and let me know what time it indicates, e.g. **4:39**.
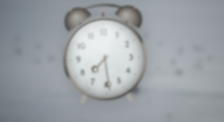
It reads **7:29**
